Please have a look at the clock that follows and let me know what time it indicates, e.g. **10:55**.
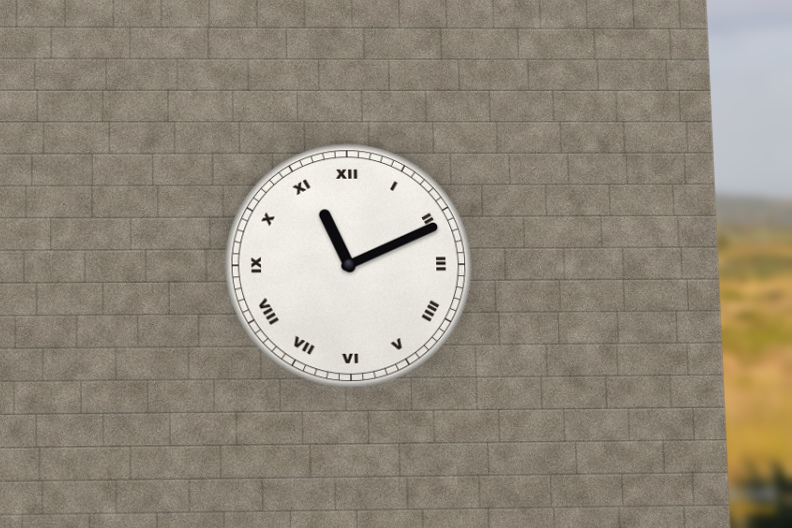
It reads **11:11**
